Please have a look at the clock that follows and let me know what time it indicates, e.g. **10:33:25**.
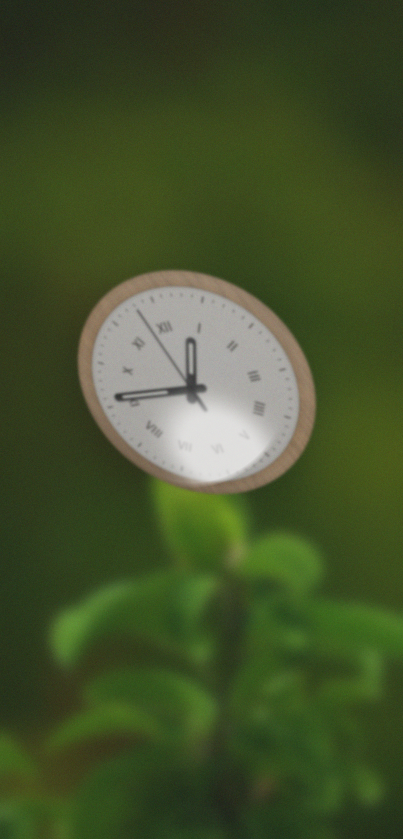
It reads **12:45:58**
